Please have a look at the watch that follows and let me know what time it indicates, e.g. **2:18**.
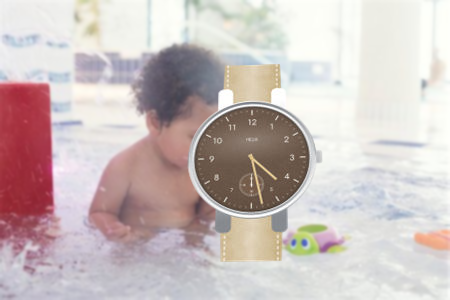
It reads **4:28**
